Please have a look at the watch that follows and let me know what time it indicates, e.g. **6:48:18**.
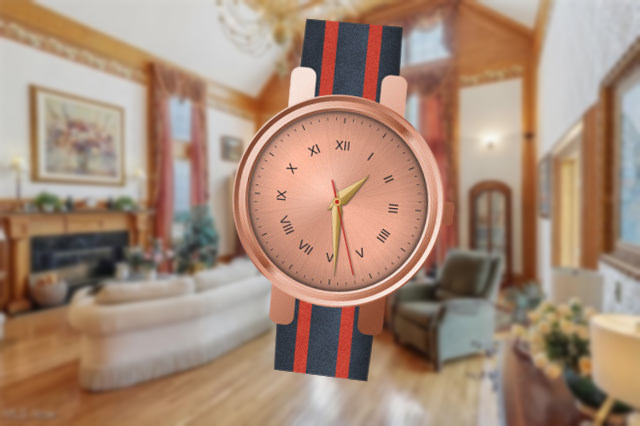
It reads **1:29:27**
